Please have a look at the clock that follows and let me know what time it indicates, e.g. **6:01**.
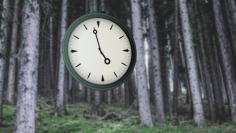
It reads **4:58**
